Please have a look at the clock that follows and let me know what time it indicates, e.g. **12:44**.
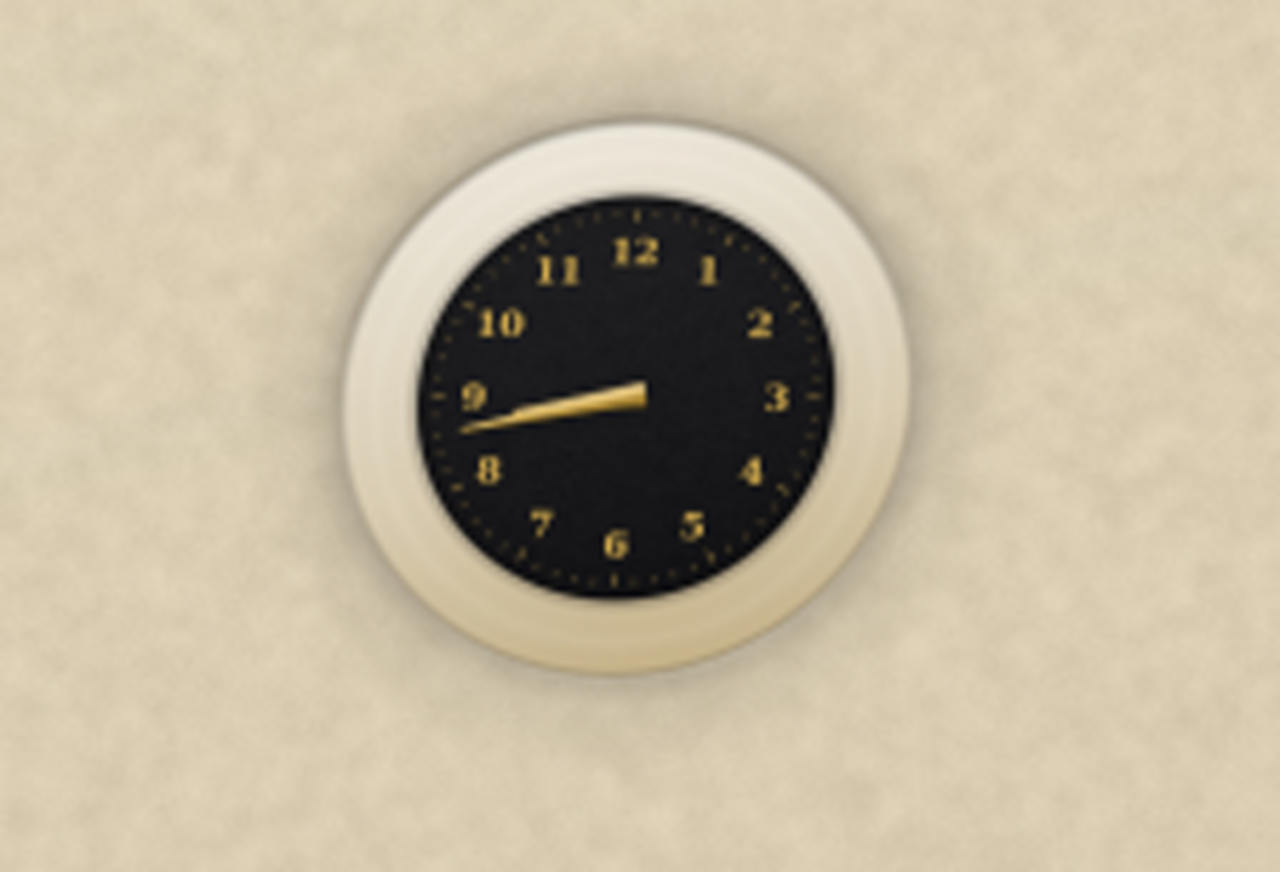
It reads **8:43**
